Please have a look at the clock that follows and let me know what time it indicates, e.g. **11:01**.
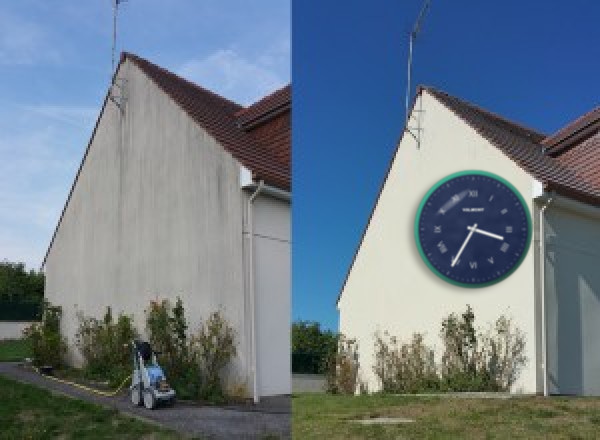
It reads **3:35**
